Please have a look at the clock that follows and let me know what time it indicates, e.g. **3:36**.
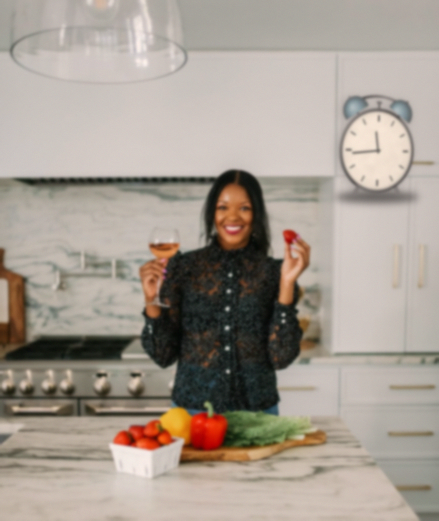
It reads **11:44**
